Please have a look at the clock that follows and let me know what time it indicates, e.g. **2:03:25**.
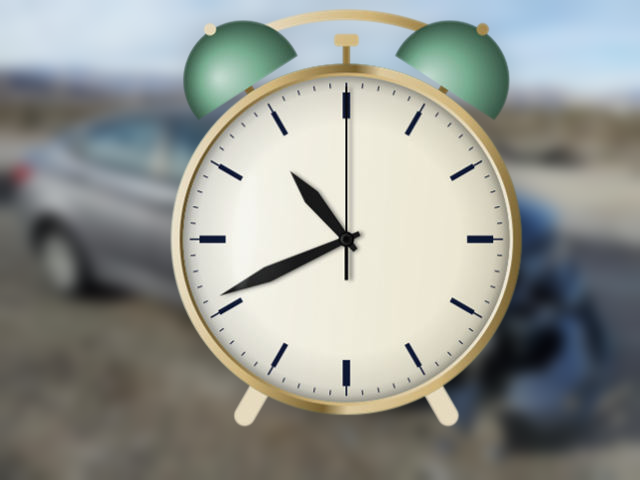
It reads **10:41:00**
